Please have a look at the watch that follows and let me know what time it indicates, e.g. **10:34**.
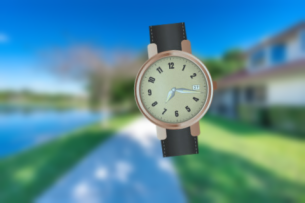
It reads **7:17**
